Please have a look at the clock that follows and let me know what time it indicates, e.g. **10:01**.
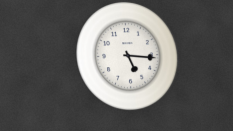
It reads **5:16**
